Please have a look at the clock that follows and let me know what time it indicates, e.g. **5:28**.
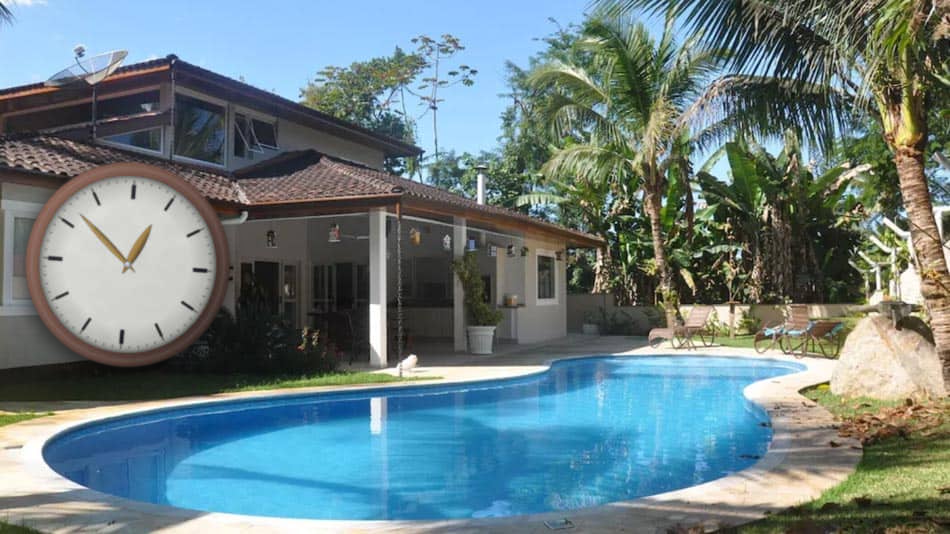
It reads **12:52**
